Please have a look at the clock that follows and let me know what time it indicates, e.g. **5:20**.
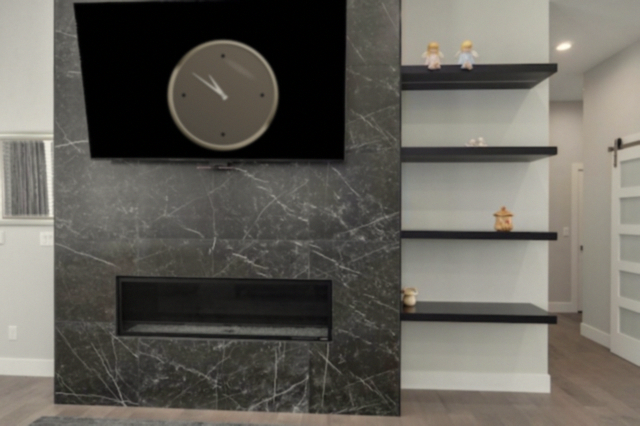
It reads **10:51**
